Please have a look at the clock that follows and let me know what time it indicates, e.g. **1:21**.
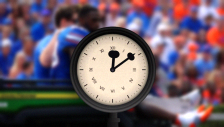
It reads **12:09**
